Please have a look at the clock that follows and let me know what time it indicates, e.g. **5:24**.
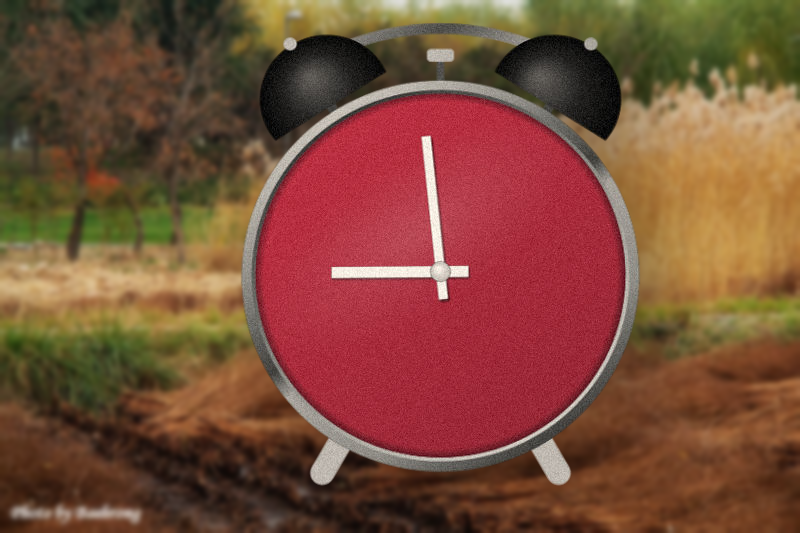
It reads **8:59**
